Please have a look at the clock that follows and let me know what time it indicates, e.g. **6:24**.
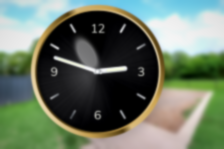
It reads **2:48**
